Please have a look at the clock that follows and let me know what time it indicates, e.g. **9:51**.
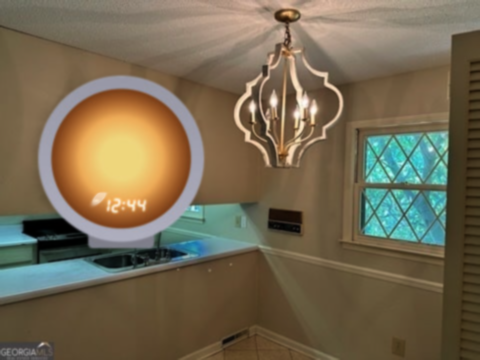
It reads **12:44**
